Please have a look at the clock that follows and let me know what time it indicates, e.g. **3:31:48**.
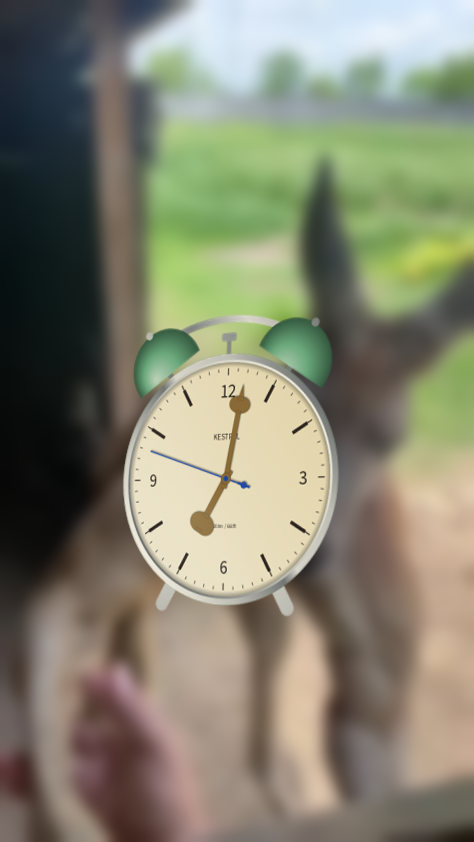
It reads **7:01:48**
